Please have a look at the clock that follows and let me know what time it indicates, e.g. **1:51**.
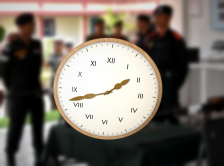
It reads **1:42**
